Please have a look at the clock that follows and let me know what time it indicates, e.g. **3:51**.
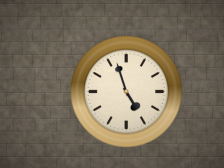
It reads **4:57**
